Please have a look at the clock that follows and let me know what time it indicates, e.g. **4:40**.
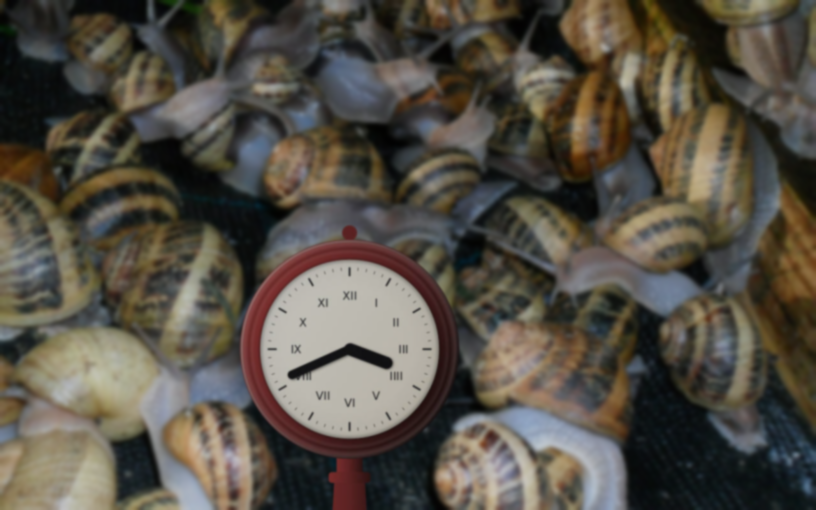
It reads **3:41**
